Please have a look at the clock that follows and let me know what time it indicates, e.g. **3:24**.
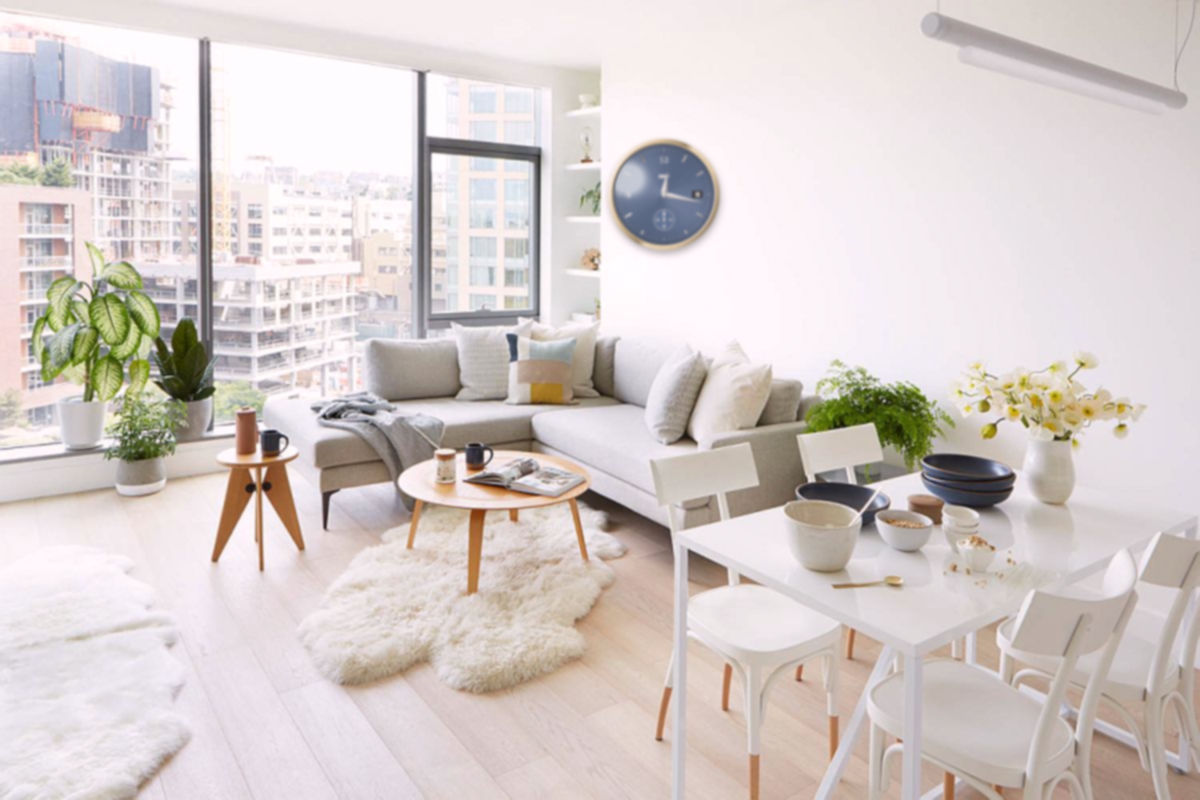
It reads **12:17**
